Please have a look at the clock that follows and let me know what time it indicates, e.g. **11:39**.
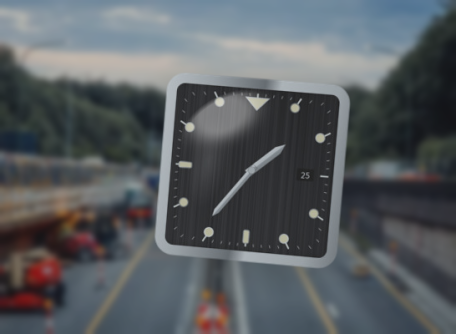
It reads **1:36**
